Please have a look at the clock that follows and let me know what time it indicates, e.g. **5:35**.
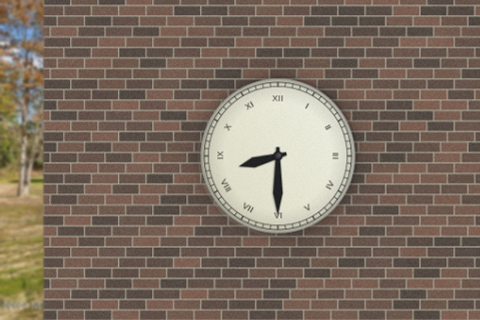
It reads **8:30**
